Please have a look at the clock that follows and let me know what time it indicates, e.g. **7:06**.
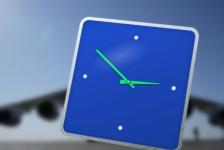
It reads **2:51**
